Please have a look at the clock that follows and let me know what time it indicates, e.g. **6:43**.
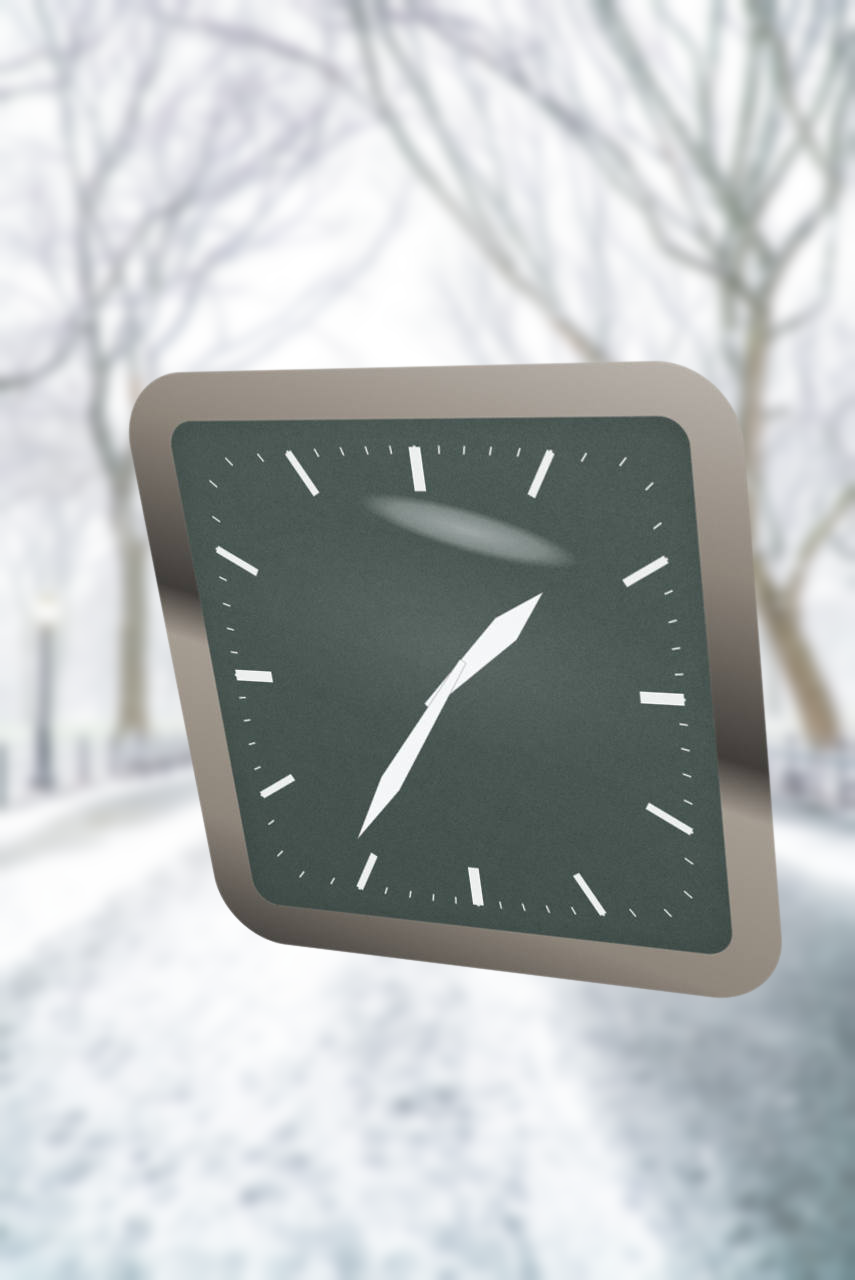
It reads **1:36**
